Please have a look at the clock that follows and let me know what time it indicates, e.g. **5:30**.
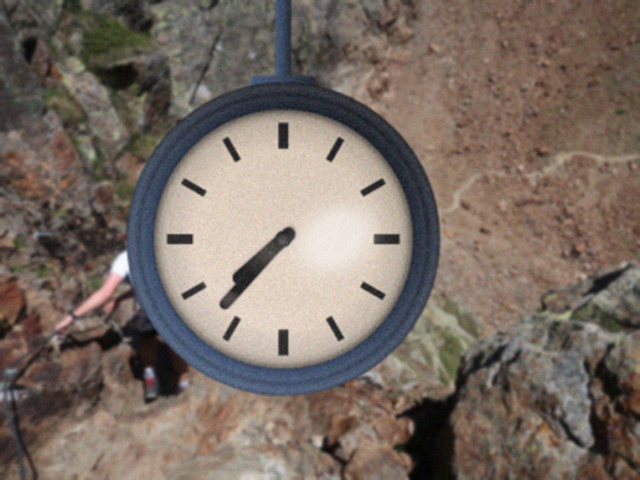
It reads **7:37**
